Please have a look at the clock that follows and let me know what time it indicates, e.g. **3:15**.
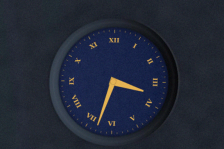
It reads **3:33**
